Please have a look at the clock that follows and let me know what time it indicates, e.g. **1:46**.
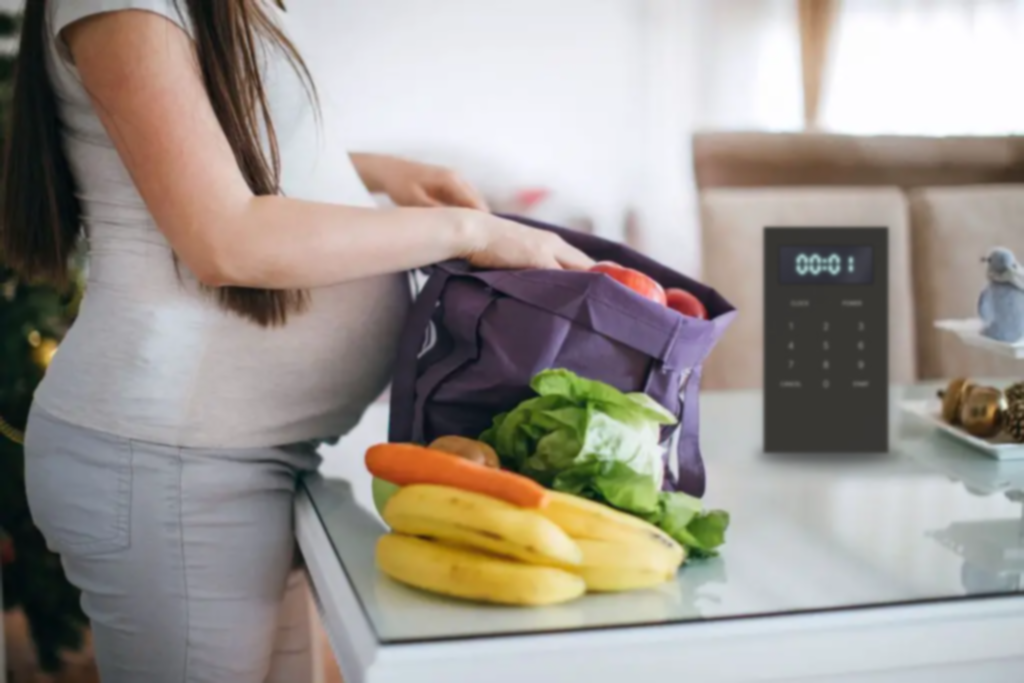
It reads **0:01**
